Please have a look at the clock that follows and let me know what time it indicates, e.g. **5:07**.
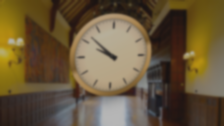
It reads **9:52**
